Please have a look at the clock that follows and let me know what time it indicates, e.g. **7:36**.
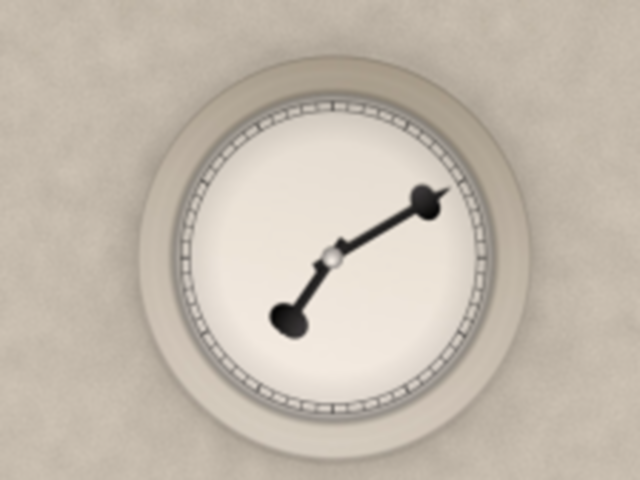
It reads **7:10**
